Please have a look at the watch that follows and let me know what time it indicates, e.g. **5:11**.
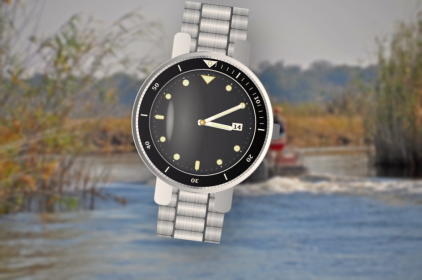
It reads **3:10**
